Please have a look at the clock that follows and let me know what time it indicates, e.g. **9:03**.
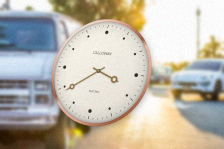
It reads **3:39**
